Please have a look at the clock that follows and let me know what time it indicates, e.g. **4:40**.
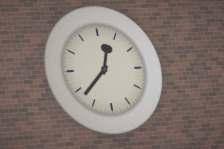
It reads **12:38**
